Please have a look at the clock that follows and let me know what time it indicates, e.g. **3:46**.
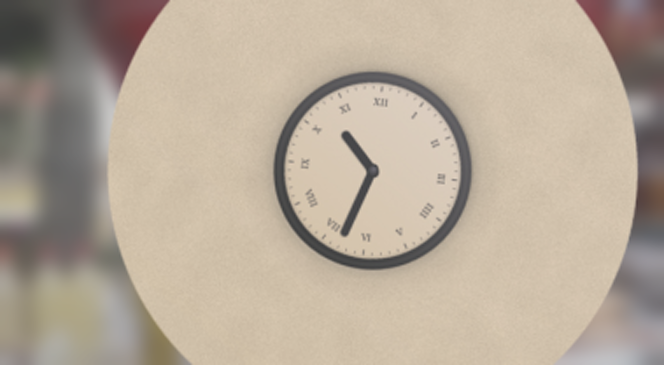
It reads **10:33**
